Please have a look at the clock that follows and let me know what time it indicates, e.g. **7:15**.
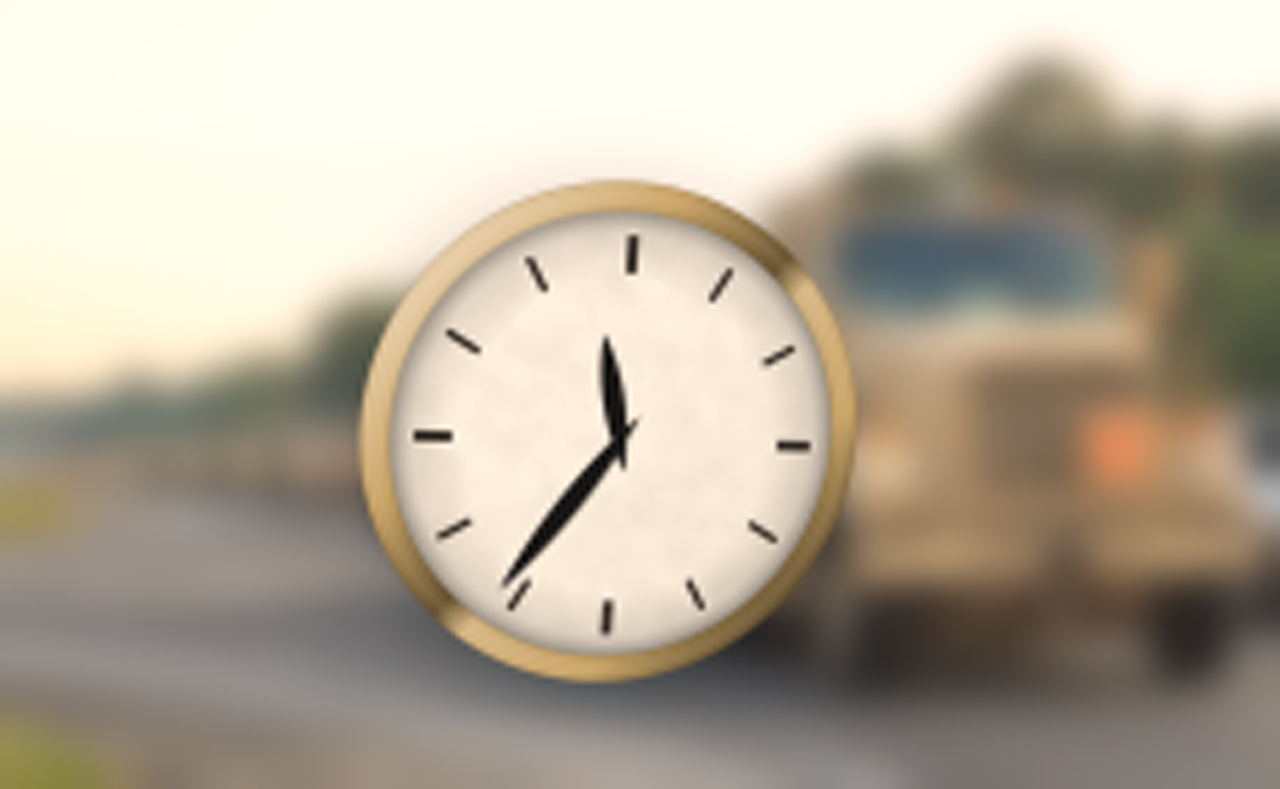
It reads **11:36**
